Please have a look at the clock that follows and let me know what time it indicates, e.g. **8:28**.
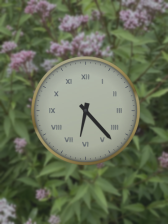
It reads **6:23**
